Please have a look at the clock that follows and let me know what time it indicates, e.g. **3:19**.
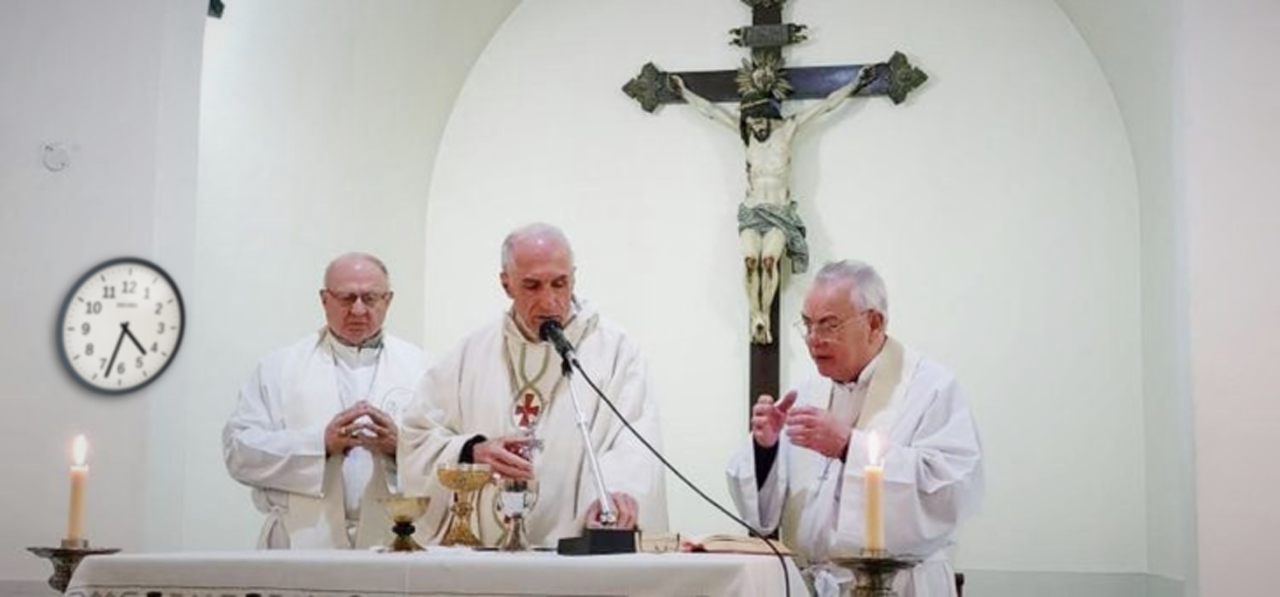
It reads **4:33**
